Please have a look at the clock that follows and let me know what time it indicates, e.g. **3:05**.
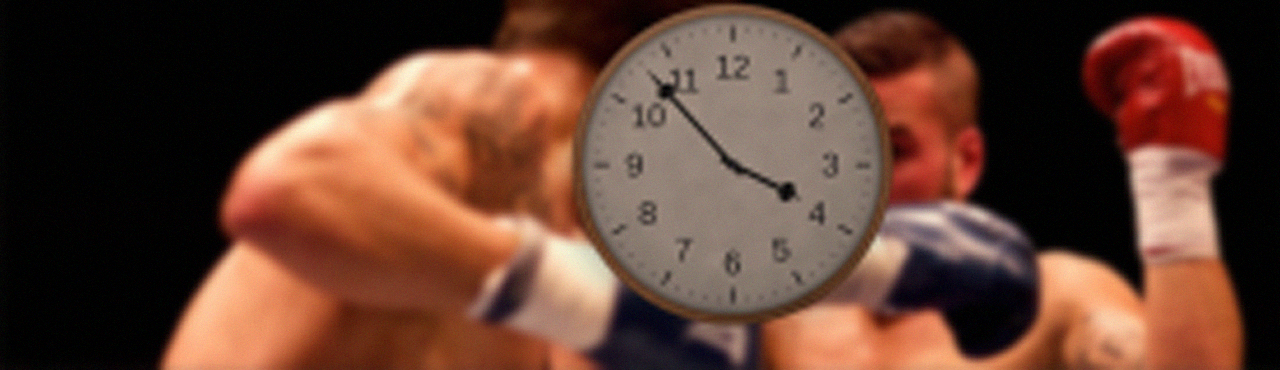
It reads **3:53**
